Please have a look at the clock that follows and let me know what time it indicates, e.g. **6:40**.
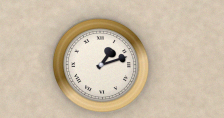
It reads **1:12**
